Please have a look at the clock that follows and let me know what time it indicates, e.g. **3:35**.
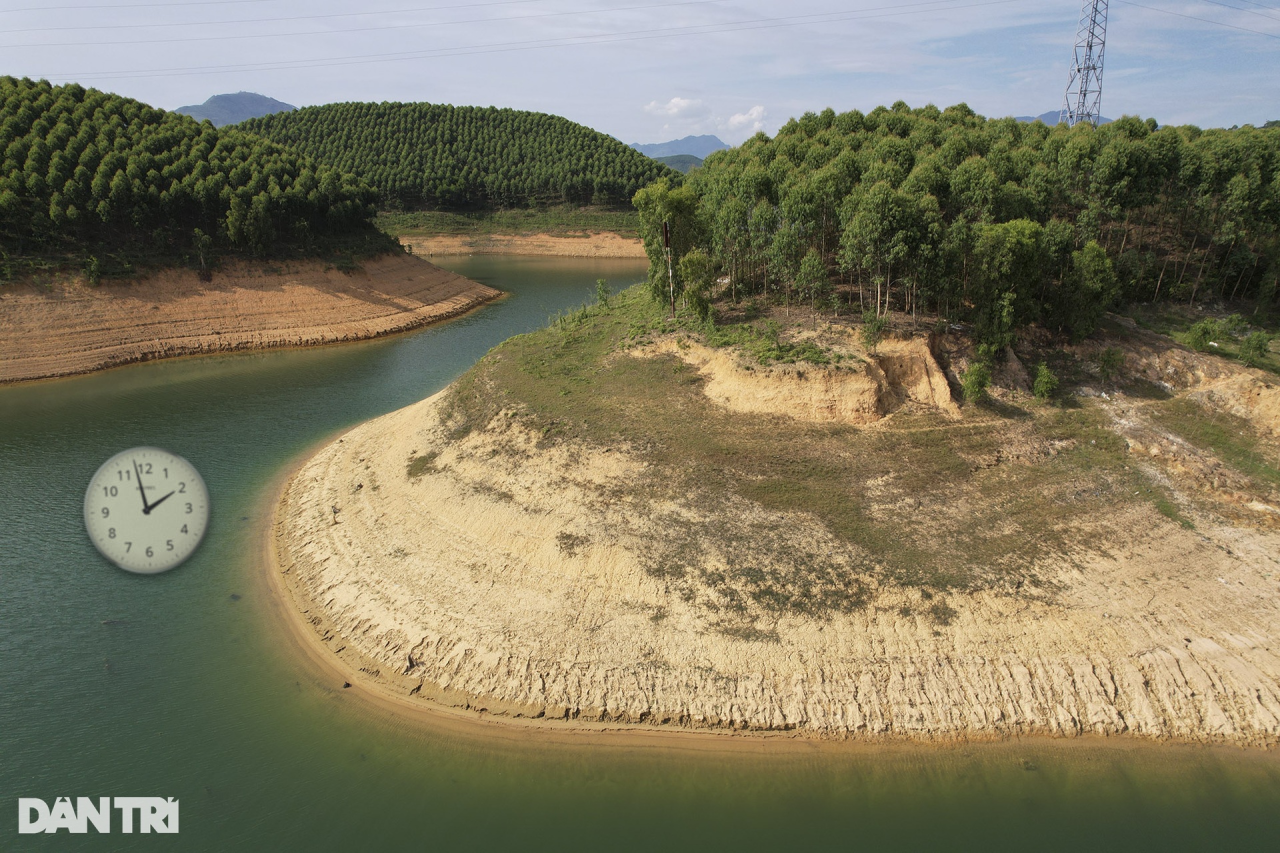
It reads **1:58**
